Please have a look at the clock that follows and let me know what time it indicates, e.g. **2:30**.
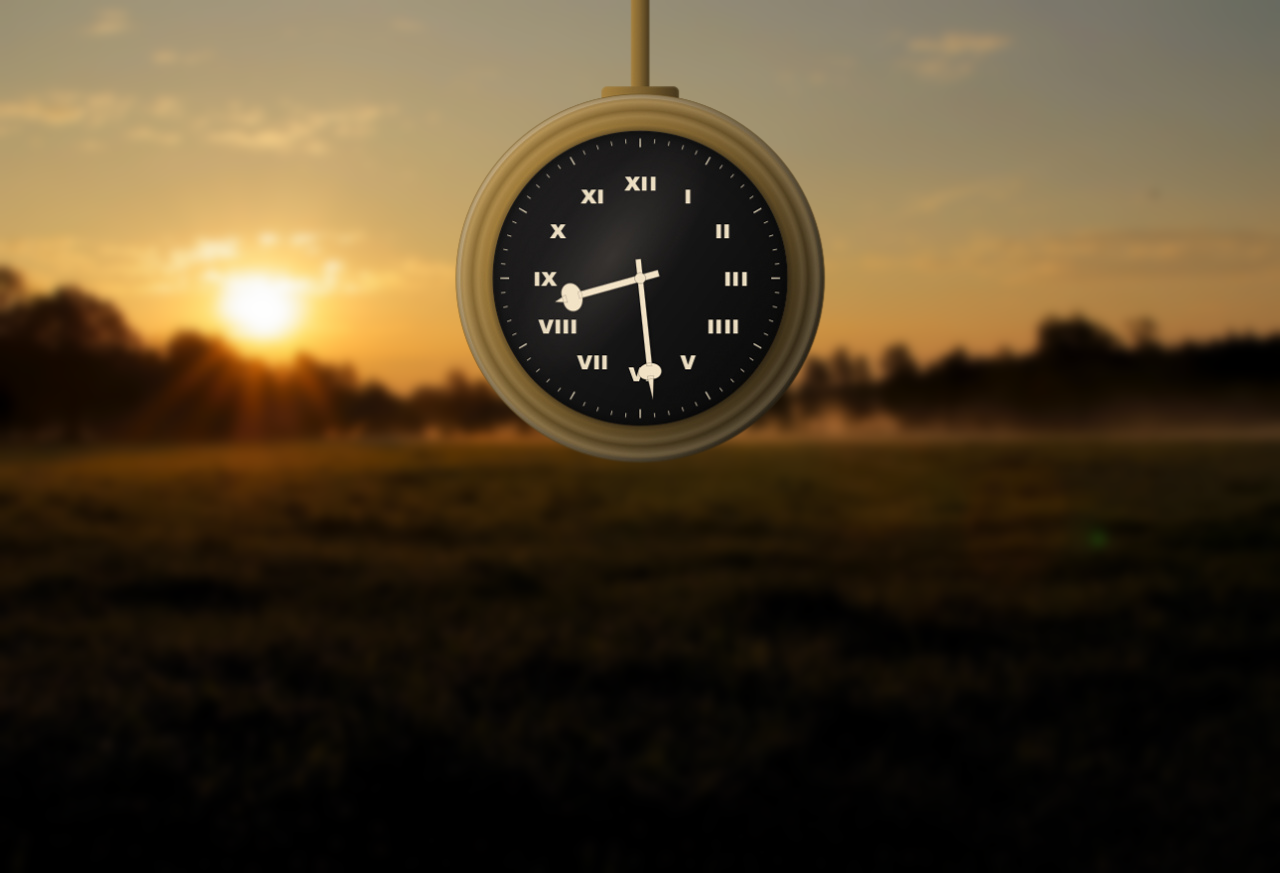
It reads **8:29**
